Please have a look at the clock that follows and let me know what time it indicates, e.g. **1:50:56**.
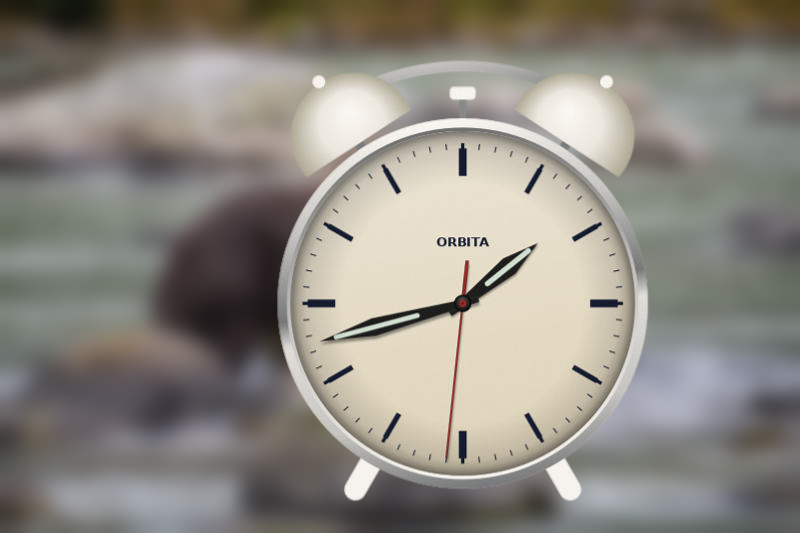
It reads **1:42:31**
